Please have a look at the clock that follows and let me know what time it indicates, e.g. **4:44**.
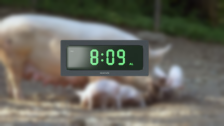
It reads **8:09**
